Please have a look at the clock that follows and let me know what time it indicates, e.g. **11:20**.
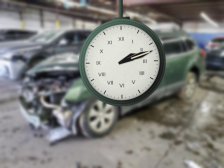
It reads **2:12**
